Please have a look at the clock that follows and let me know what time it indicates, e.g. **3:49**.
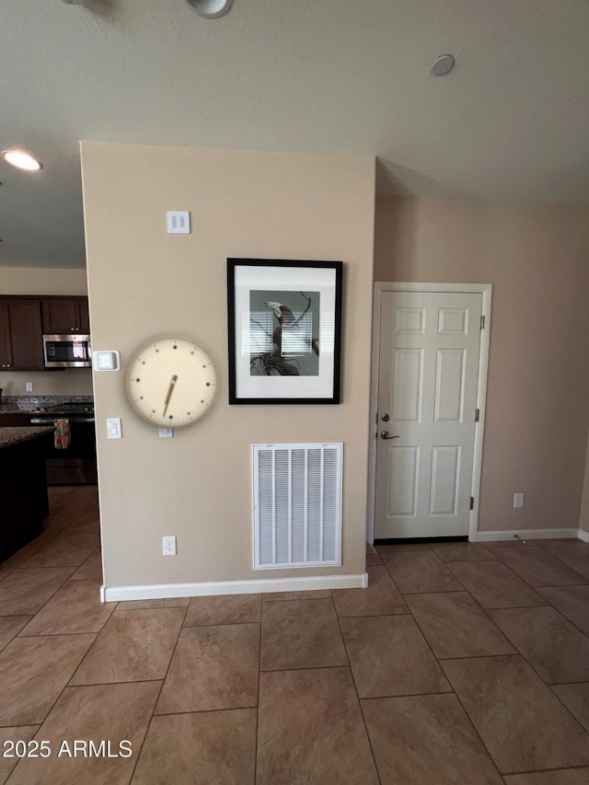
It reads **6:32**
